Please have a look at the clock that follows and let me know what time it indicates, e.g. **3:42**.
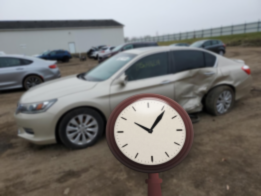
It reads **10:06**
